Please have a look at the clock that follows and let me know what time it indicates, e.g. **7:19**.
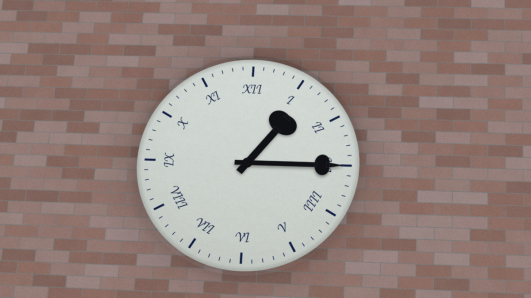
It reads **1:15**
